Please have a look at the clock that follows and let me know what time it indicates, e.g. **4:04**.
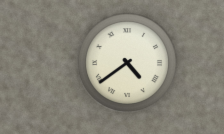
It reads **4:39**
